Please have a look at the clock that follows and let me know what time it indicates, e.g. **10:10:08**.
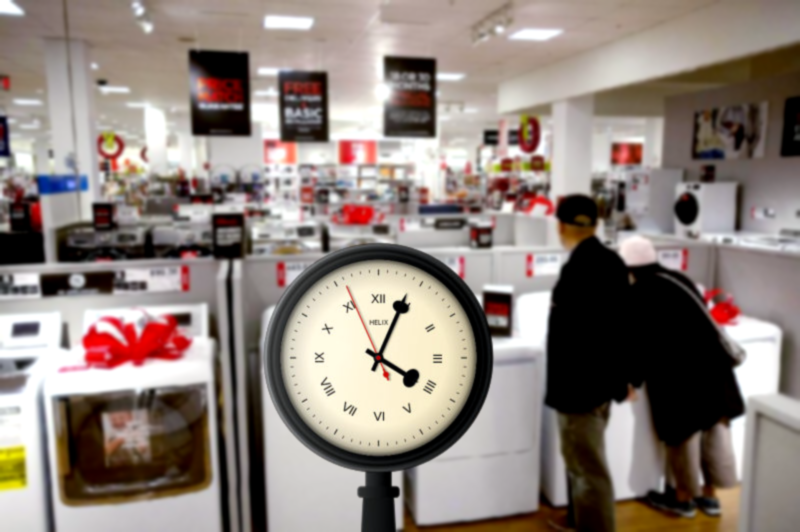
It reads **4:03:56**
